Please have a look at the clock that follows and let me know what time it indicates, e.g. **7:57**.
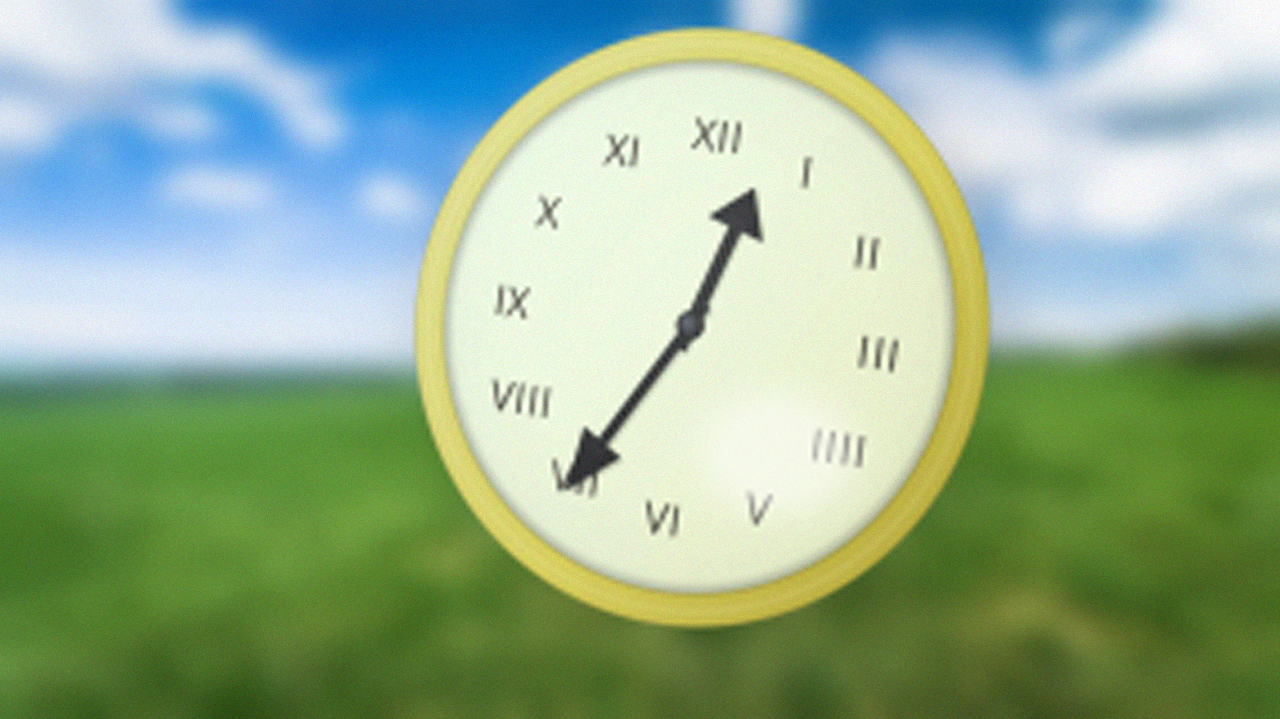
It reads **12:35**
